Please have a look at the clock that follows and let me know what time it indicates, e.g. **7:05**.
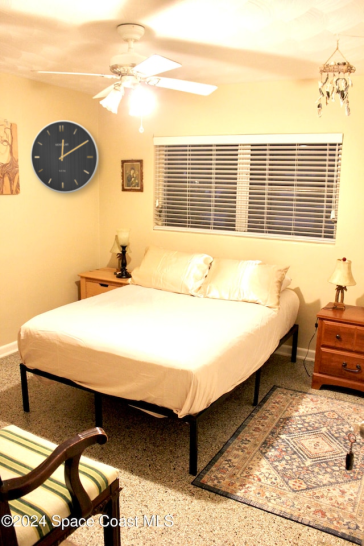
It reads **12:10**
